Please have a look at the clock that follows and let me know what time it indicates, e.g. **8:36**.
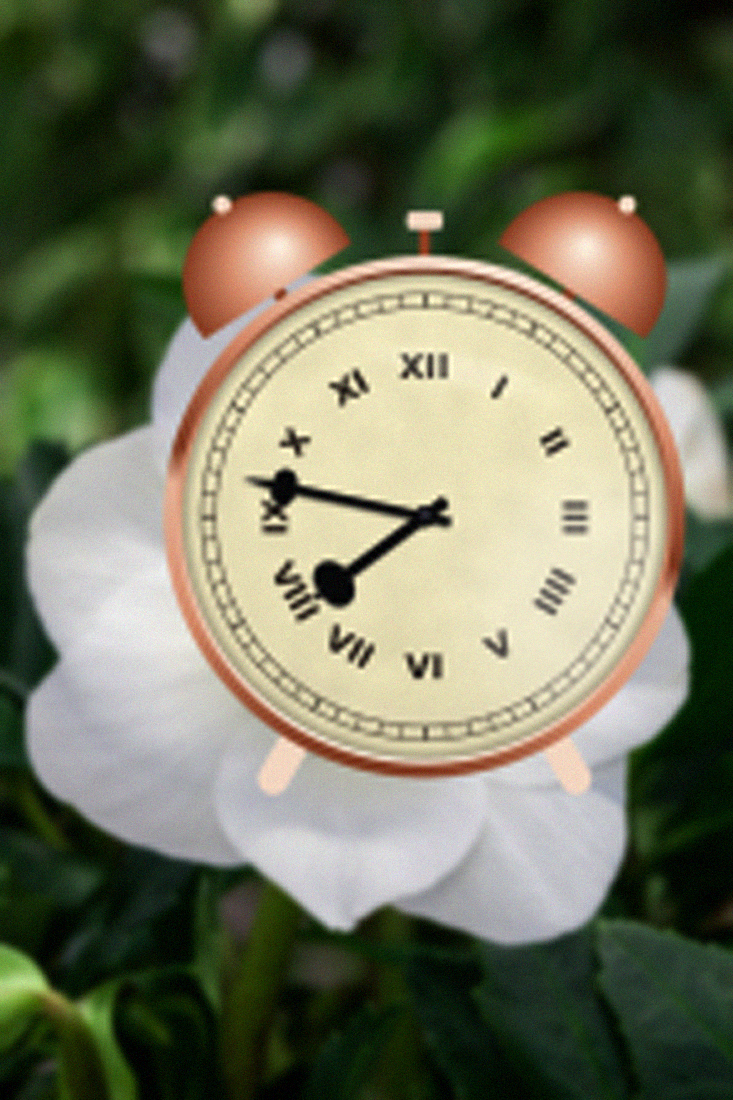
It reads **7:47**
